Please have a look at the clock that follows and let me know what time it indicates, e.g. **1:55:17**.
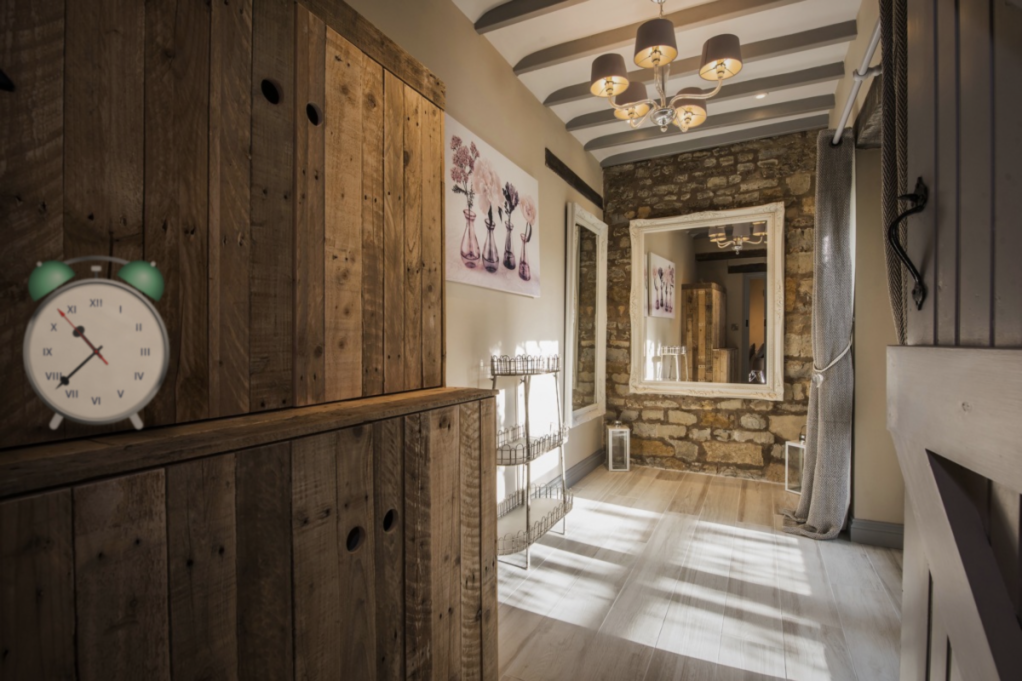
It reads **10:37:53**
